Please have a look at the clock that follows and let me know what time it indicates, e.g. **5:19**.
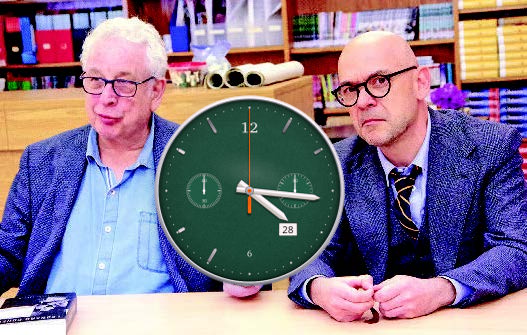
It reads **4:16**
